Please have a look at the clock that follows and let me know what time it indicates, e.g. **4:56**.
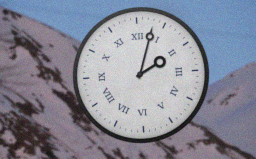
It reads **2:03**
